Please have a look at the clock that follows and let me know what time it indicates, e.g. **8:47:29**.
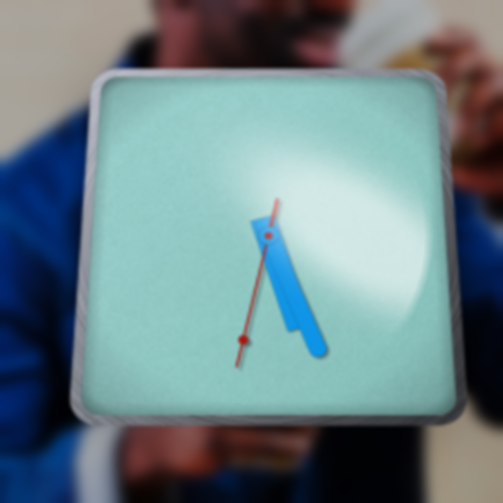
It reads **5:26:32**
